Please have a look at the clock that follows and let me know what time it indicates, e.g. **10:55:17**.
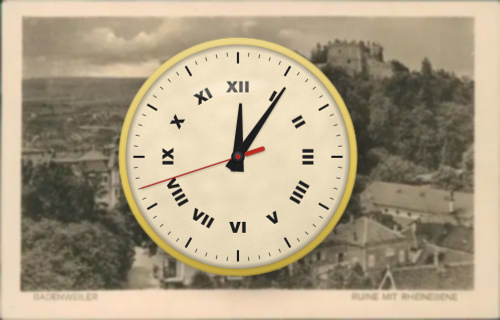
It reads **12:05:42**
